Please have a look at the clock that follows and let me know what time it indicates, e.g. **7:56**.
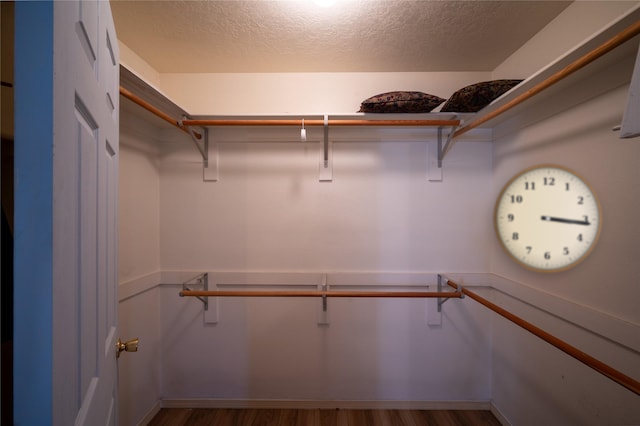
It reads **3:16**
